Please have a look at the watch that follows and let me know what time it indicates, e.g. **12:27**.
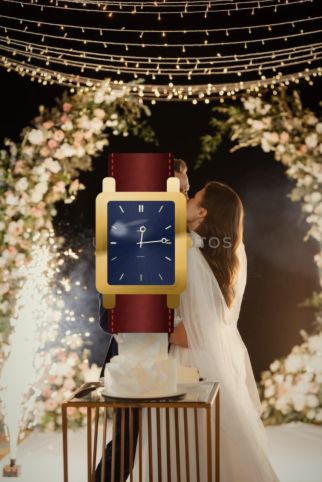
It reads **12:14**
